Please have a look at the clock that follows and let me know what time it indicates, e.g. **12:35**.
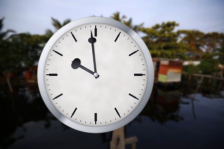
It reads **9:59**
